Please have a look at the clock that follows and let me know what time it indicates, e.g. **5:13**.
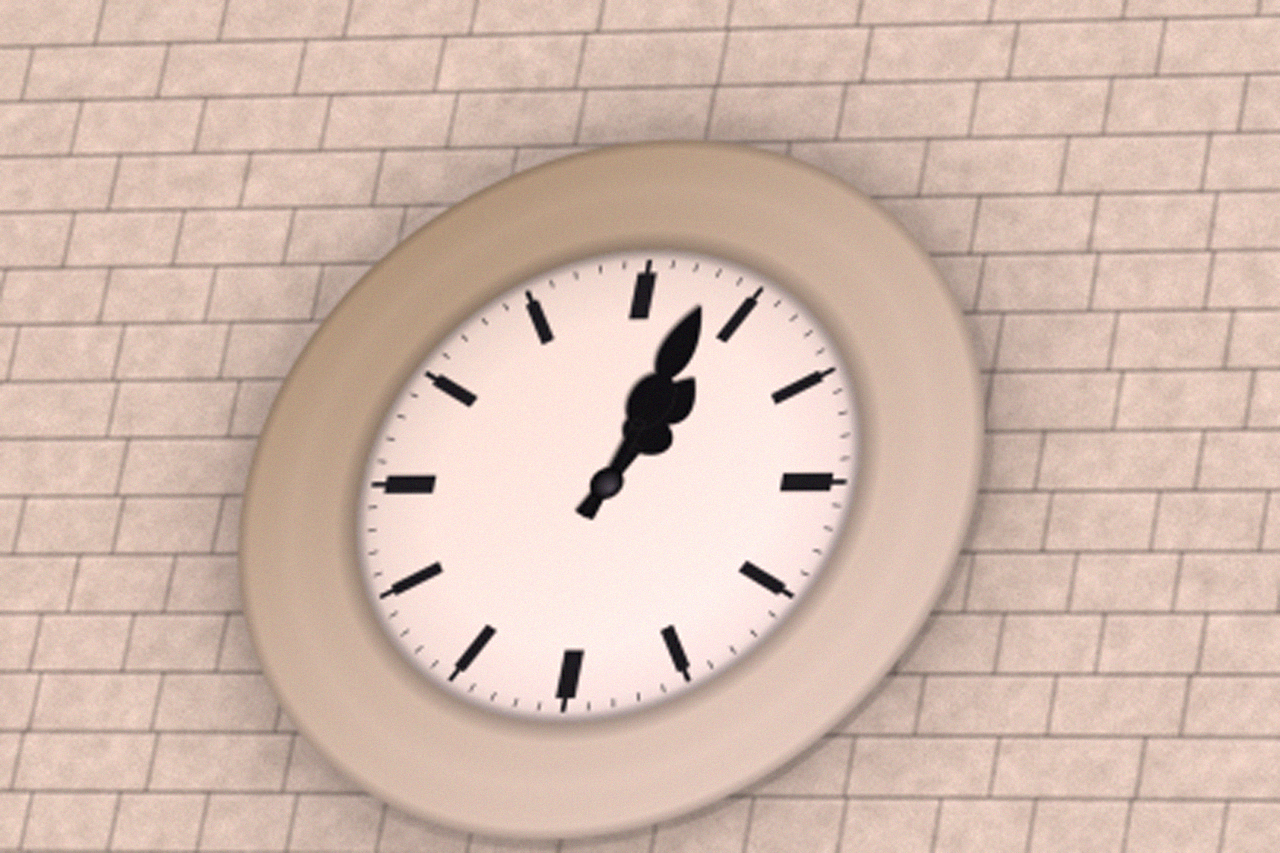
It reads **1:03**
